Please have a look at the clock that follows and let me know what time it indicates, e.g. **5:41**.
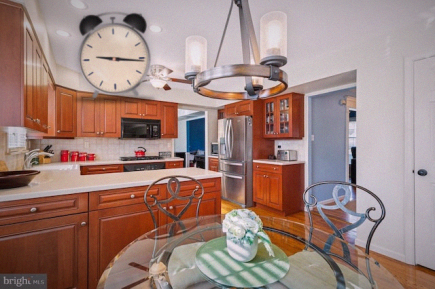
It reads **9:16**
